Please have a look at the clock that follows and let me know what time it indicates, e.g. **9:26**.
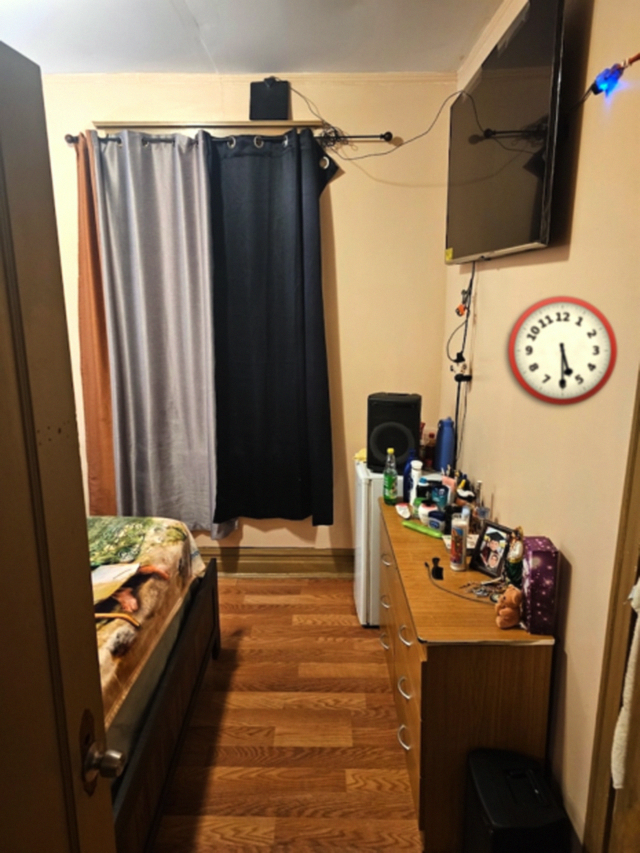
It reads **5:30**
